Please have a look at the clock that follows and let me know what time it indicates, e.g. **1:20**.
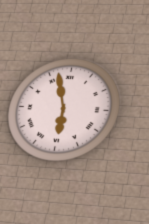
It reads **5:57**
